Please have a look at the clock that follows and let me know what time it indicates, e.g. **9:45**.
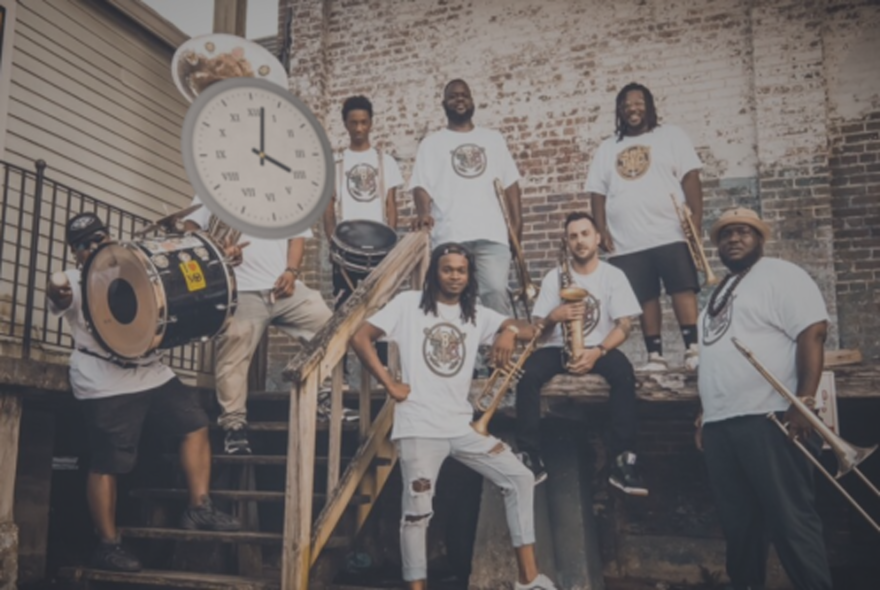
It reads **4:02**
